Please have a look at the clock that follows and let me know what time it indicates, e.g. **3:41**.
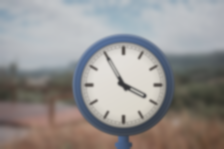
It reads **3:55**
